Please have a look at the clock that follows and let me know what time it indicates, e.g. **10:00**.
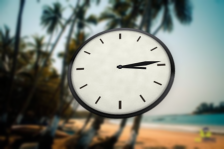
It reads **3:14**
